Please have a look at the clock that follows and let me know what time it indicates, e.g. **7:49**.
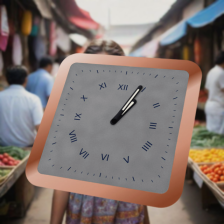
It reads **1:04**
